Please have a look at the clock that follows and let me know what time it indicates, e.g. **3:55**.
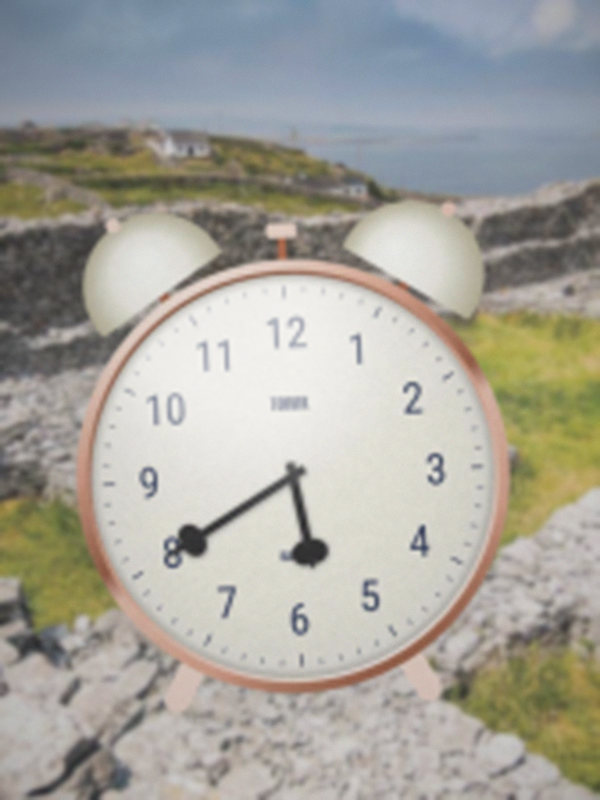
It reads **5:40**
